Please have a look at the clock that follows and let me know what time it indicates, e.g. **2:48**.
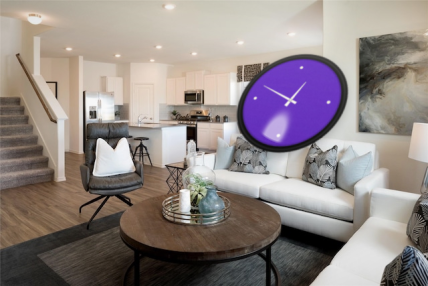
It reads **12:49**
